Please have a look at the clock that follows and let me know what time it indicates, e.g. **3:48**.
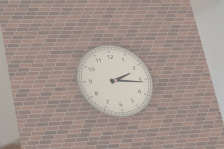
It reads **2:16**
